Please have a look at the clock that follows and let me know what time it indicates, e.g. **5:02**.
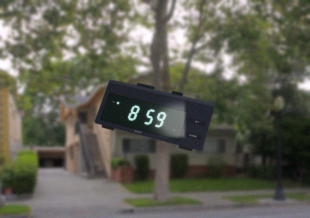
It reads **8:59**
